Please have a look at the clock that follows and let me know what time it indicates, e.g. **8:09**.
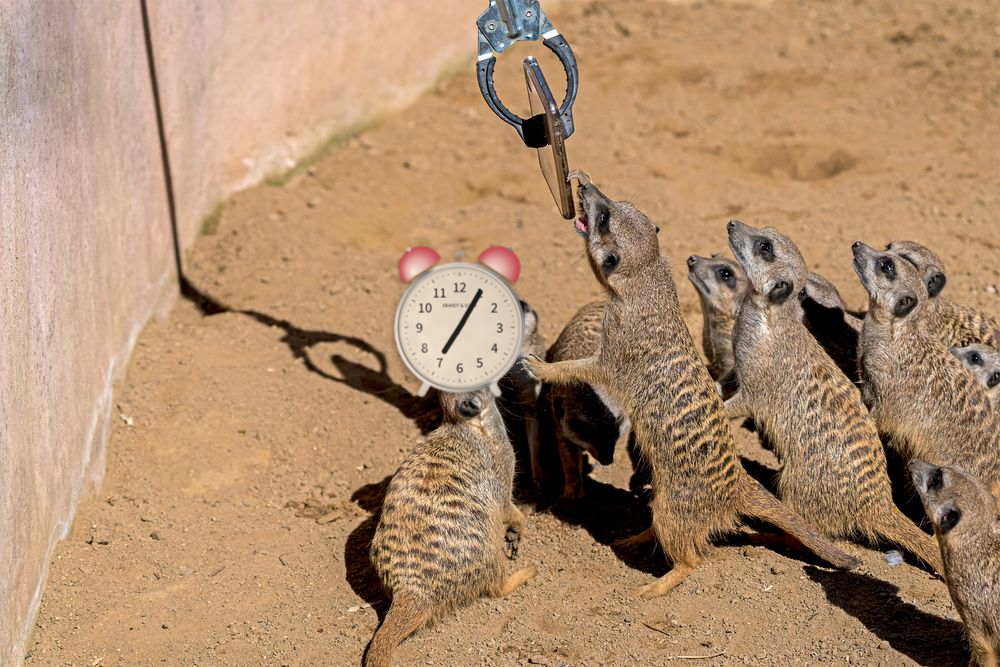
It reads **7:05**
